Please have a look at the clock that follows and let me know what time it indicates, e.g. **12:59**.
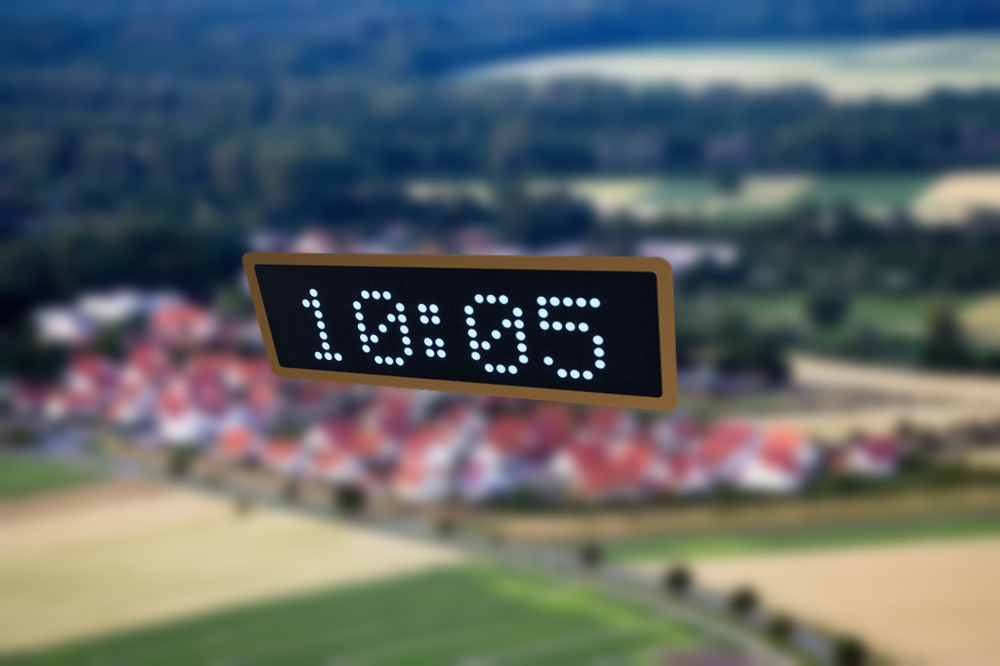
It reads **10:05**
